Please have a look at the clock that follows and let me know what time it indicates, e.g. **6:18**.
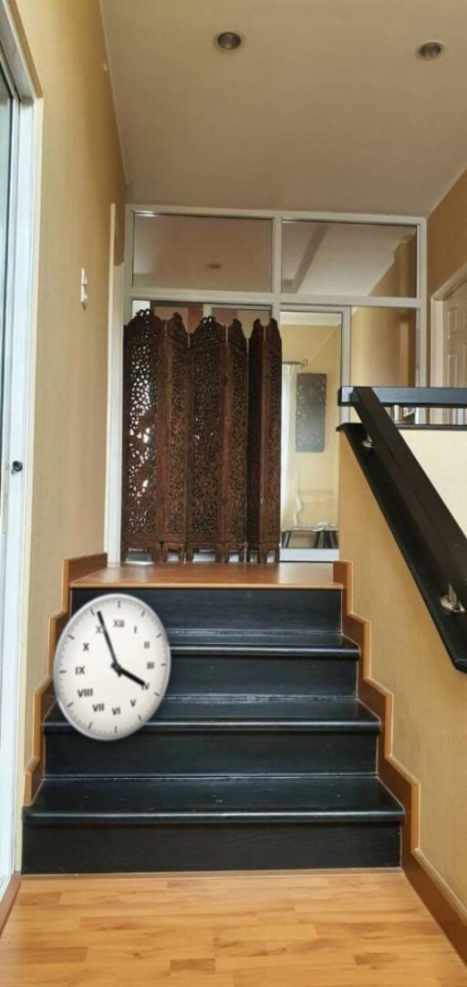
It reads **3:56**
